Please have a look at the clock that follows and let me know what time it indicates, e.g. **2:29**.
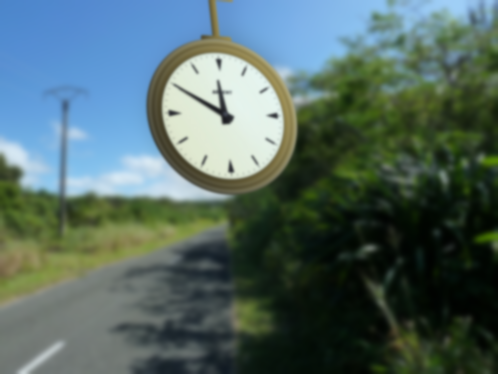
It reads **11:50**
